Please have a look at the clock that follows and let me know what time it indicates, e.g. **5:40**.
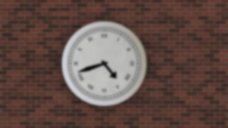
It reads **4:42**
